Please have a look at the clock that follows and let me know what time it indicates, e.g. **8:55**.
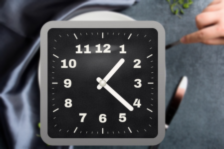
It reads **1:22**
